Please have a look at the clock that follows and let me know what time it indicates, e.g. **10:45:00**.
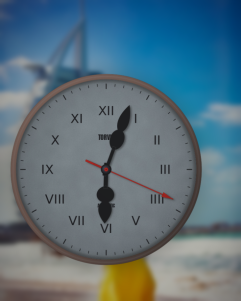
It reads **6:03:19**
